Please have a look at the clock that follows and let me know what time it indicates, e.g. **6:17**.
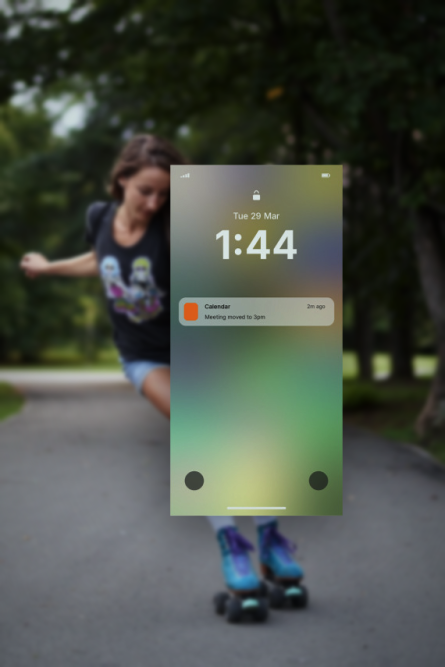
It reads **1:44**
